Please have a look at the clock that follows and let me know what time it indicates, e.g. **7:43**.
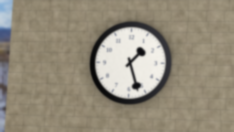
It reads **1:27**
